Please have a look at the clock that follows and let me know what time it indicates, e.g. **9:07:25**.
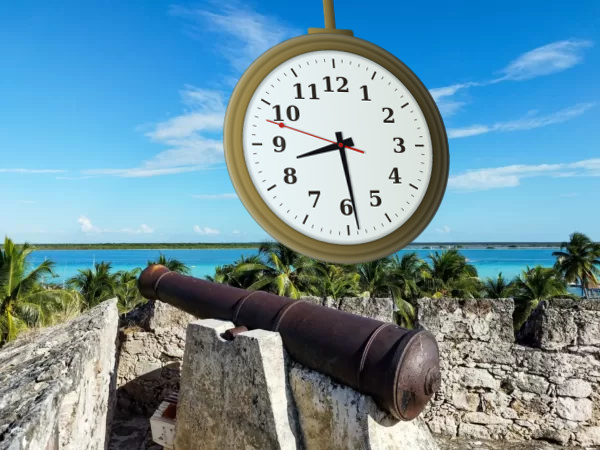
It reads **8:28:48**
